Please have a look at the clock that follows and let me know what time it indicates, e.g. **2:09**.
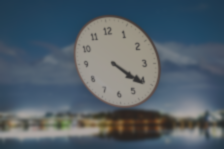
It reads **4:21**
